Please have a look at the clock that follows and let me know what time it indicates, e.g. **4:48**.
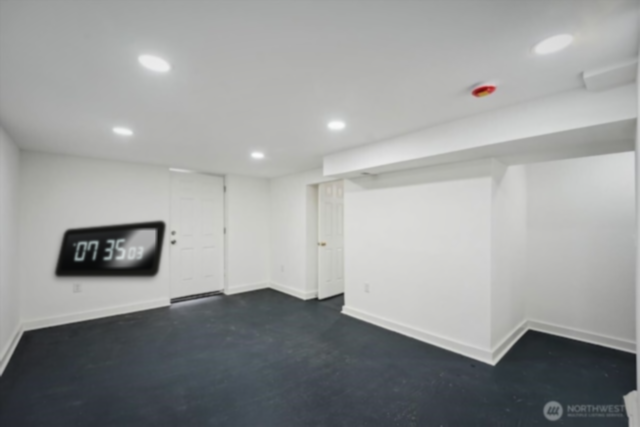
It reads **7:35**
